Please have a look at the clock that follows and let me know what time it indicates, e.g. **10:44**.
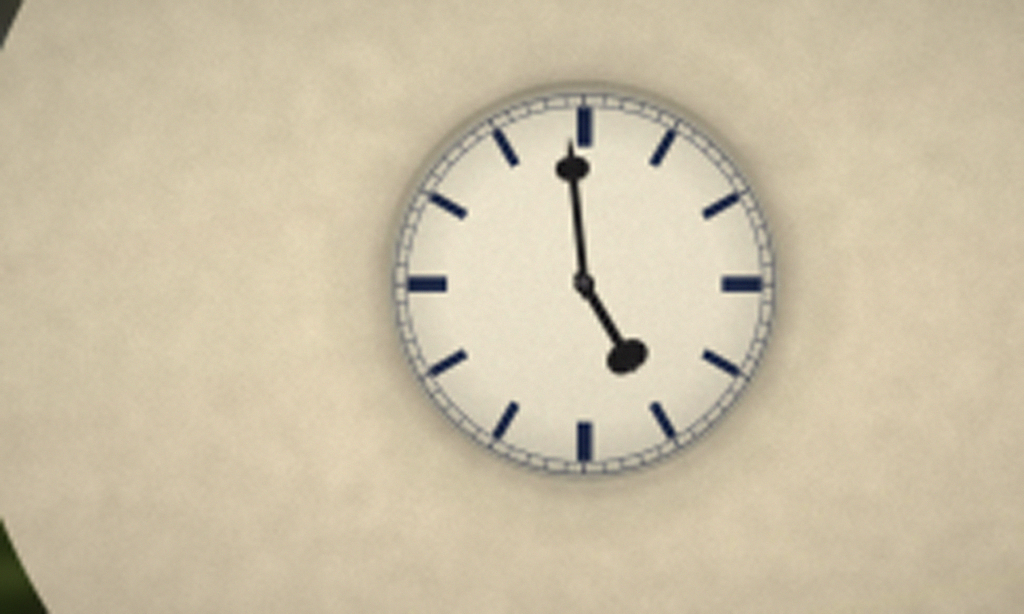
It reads **4:59**
